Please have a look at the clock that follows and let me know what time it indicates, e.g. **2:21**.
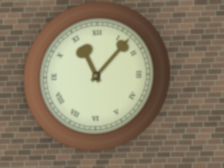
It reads **11:07**
